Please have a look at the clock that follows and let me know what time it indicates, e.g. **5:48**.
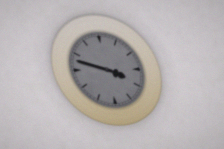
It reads **3:48**
